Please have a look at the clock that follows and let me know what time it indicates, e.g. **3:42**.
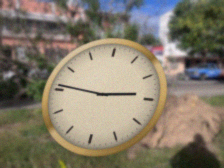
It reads **2:46**
